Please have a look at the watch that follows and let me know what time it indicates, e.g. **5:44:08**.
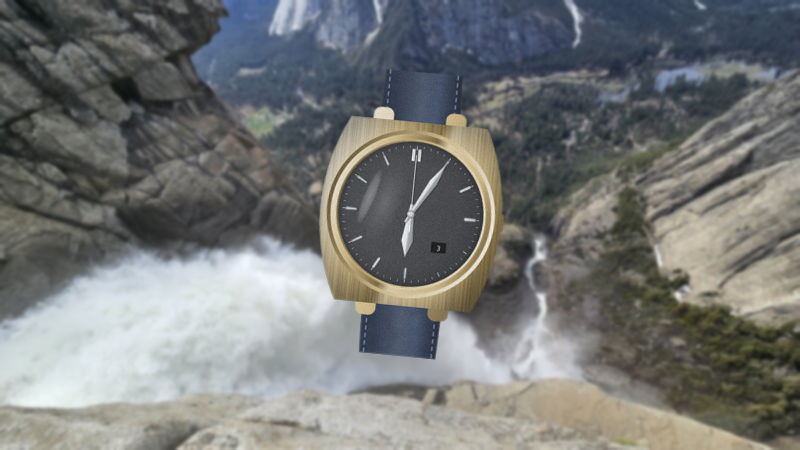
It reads **6:05:00**
